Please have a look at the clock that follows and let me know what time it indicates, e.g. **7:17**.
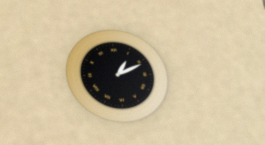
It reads **1:11**
